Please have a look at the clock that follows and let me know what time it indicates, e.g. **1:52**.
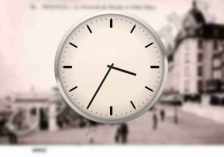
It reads **3:35**
